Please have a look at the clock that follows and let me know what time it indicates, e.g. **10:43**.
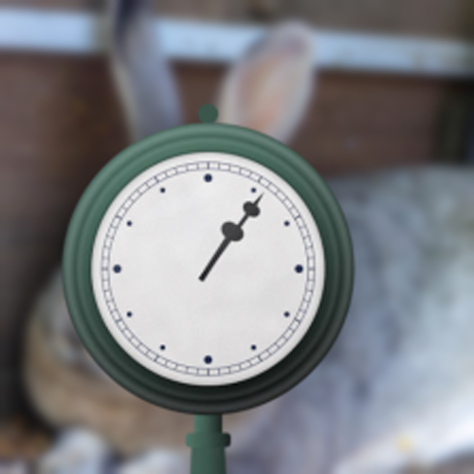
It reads **1:06**
